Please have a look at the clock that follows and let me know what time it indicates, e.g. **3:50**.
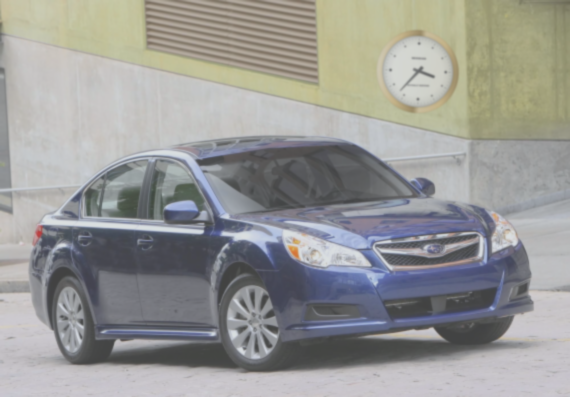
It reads **3:37**
